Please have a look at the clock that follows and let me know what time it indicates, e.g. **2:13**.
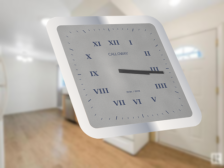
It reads **3:16**
